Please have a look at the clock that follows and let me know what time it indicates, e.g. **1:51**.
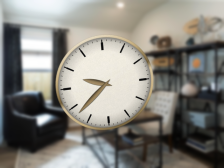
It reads **9:38**
